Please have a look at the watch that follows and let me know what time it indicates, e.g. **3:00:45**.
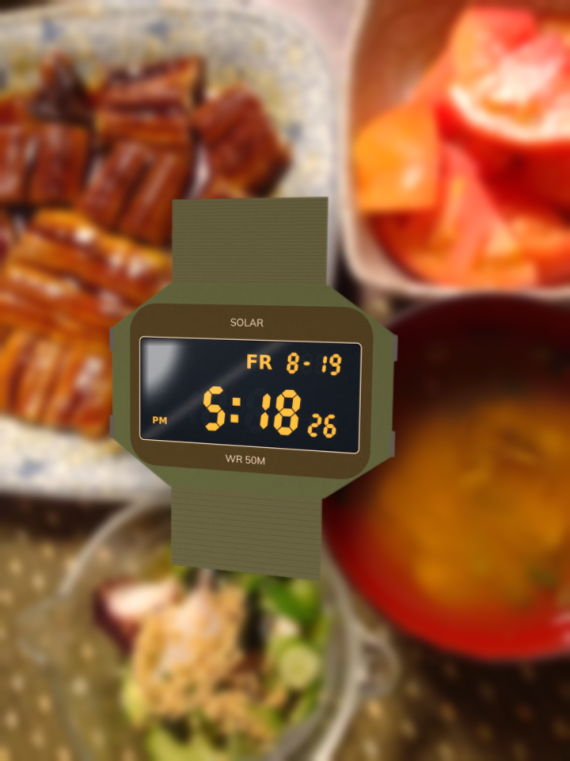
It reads **5:18:26**
